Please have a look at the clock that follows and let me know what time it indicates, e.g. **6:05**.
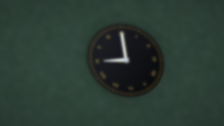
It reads **9:00**
